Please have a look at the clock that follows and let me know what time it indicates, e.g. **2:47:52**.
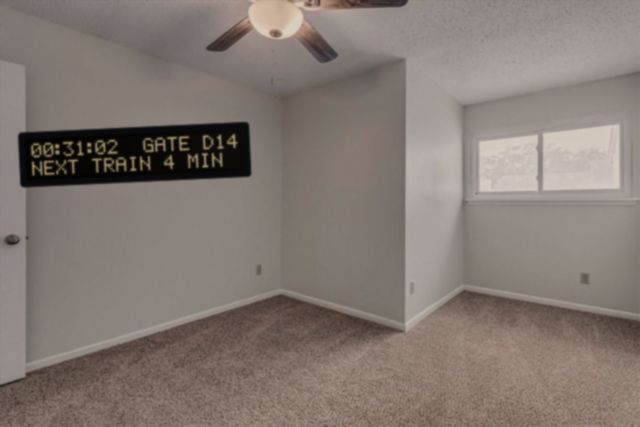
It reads **0:31:02**
